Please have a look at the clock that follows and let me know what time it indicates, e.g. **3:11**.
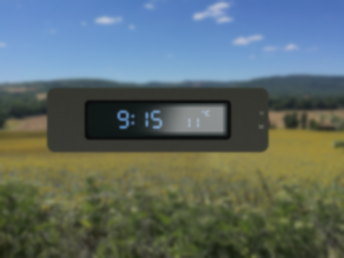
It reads **9:15**
